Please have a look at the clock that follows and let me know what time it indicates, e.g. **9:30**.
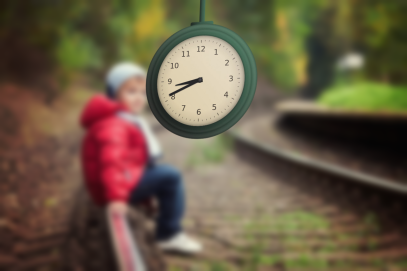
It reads **8:41**
